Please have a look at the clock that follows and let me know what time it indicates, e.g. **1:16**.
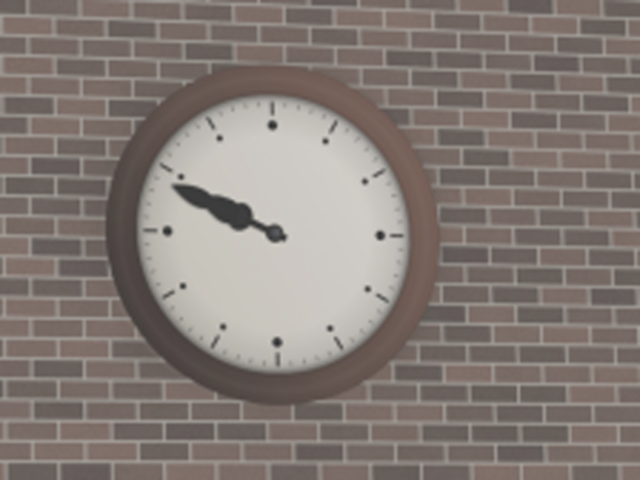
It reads **9:49**
